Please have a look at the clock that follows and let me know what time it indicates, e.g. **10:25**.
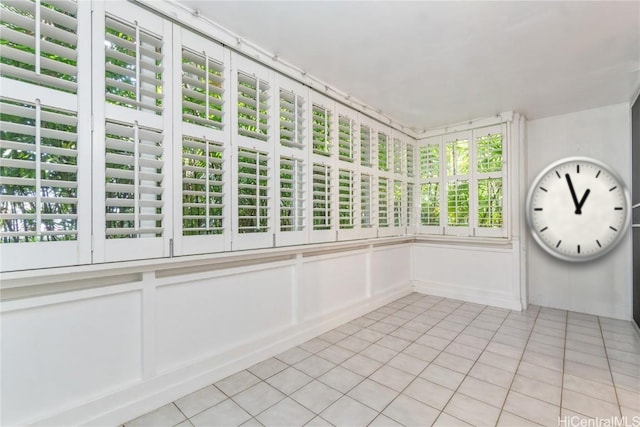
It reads **12:57**
